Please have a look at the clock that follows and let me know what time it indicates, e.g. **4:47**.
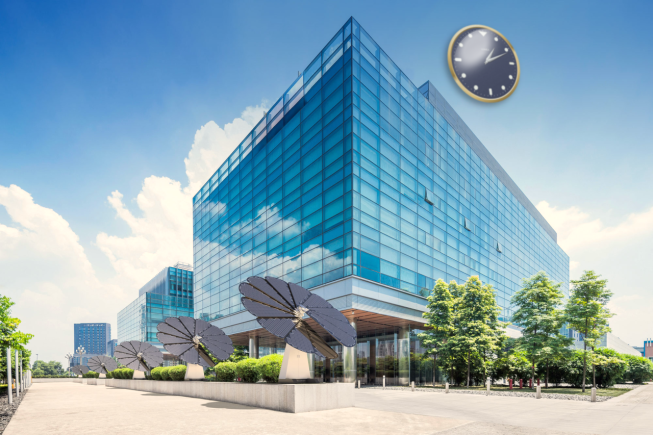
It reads **1:11**
